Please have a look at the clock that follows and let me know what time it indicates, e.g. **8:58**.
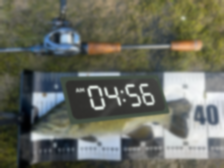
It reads **4:56**
